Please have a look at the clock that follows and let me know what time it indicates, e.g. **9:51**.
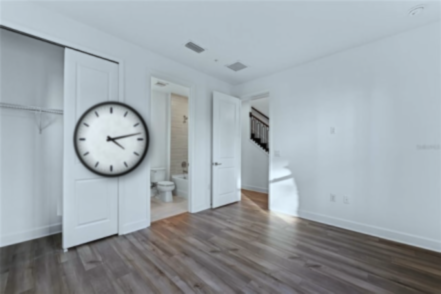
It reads **4:13**
